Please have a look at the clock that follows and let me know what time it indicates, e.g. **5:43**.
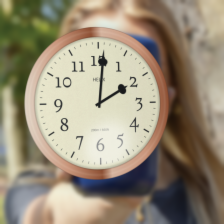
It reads **2:01**
